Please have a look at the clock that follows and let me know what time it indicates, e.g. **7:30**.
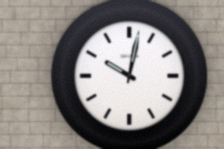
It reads **10:02**
